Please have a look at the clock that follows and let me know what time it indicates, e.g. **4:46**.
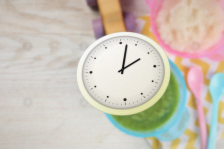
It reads **2:02**
